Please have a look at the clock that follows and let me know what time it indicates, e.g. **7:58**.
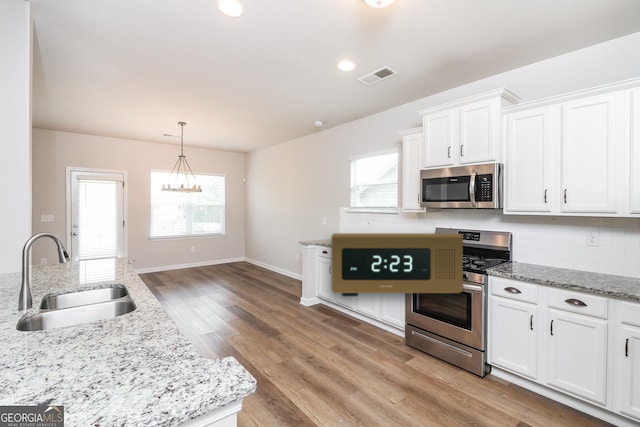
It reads **2:23**
